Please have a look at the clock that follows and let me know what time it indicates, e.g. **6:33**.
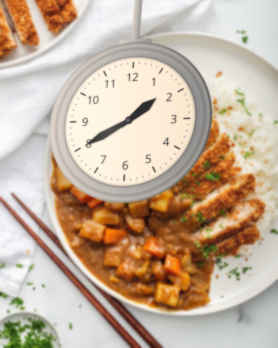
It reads **1:40**
